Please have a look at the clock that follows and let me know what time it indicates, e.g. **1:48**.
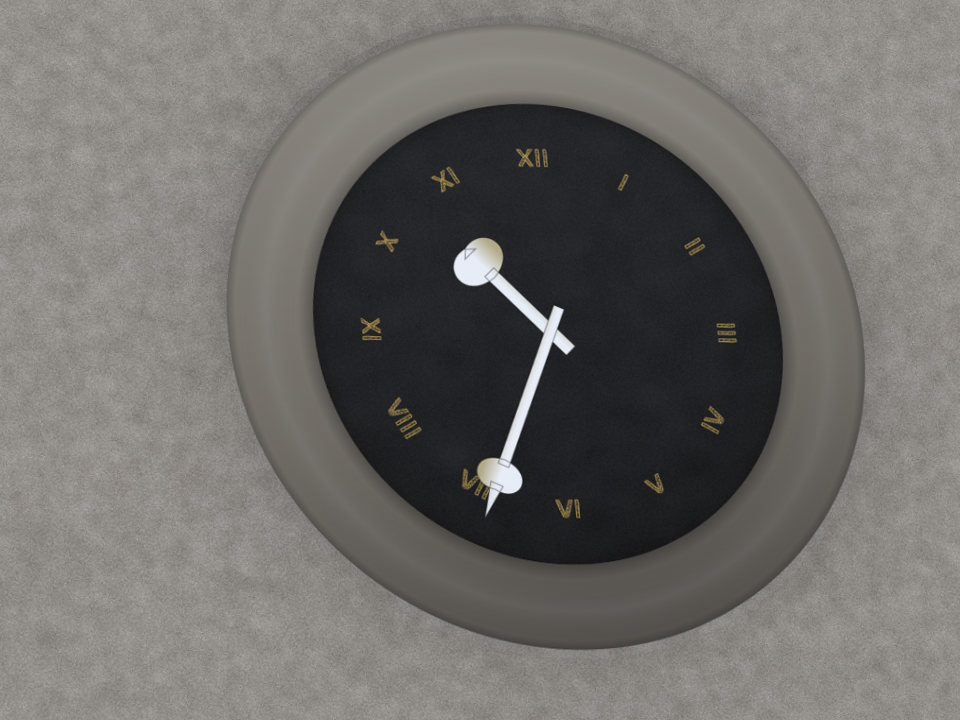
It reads **10:34**
